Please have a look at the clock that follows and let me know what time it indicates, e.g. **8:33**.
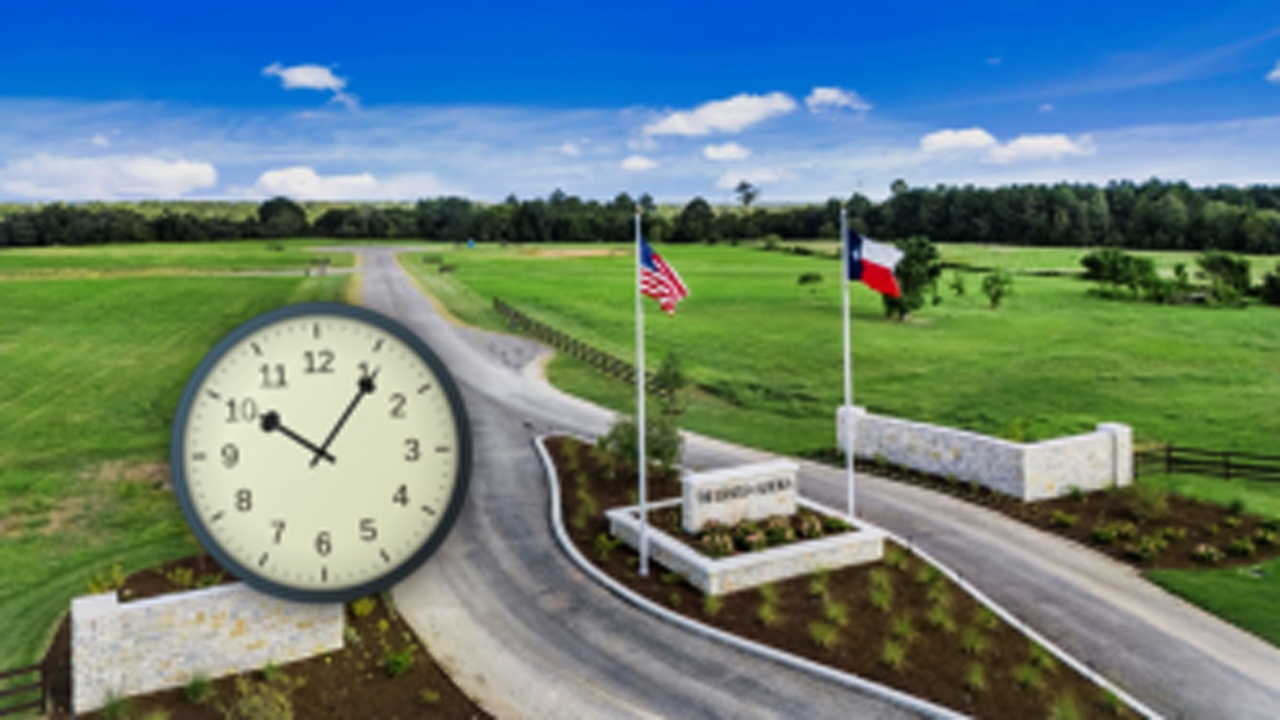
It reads **10:06**
